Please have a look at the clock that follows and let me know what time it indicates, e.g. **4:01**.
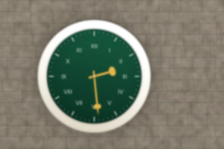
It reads **2:29**
